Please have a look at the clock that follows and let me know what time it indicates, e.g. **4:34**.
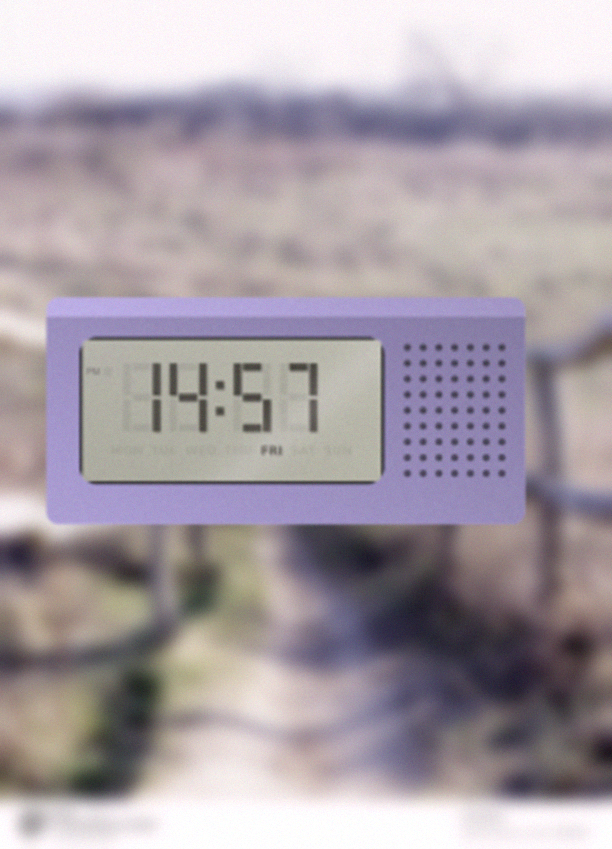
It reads **14:57**
